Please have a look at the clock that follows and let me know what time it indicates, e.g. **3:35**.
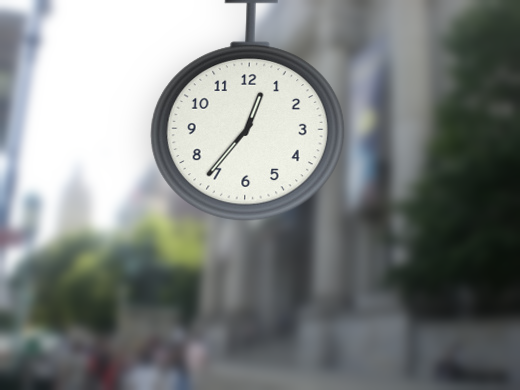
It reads **12:36**
